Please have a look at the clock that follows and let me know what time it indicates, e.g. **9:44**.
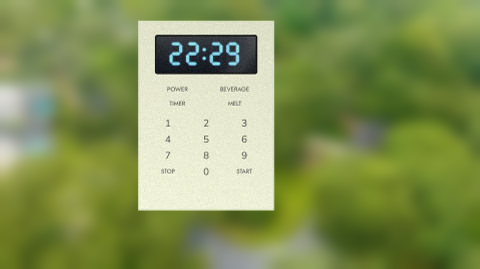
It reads **22:29**
